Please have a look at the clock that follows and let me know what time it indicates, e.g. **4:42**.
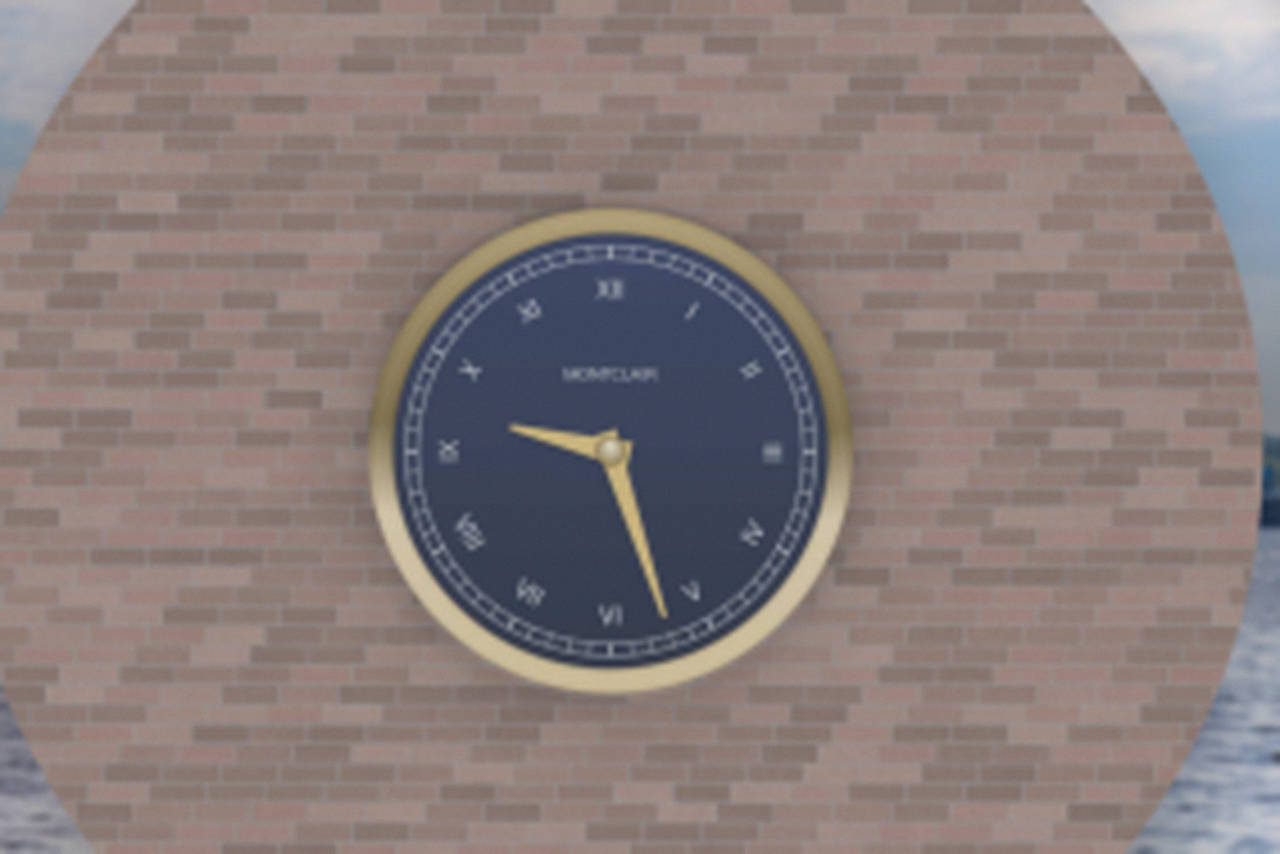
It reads **9:27**
